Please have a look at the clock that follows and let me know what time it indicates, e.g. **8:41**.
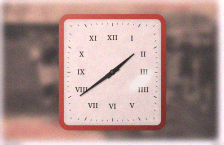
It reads **1:39**
